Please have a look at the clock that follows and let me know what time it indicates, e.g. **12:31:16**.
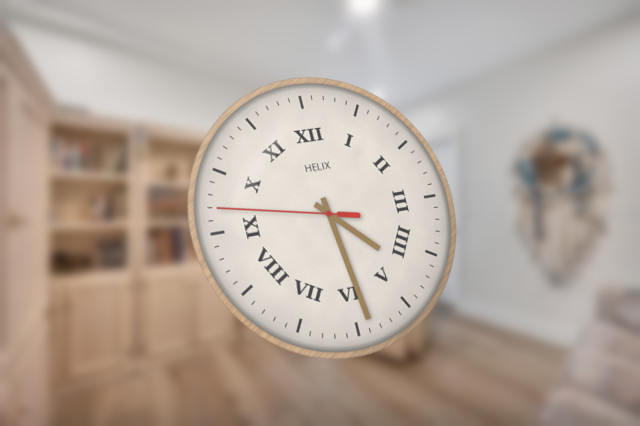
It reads **4:28:47**
